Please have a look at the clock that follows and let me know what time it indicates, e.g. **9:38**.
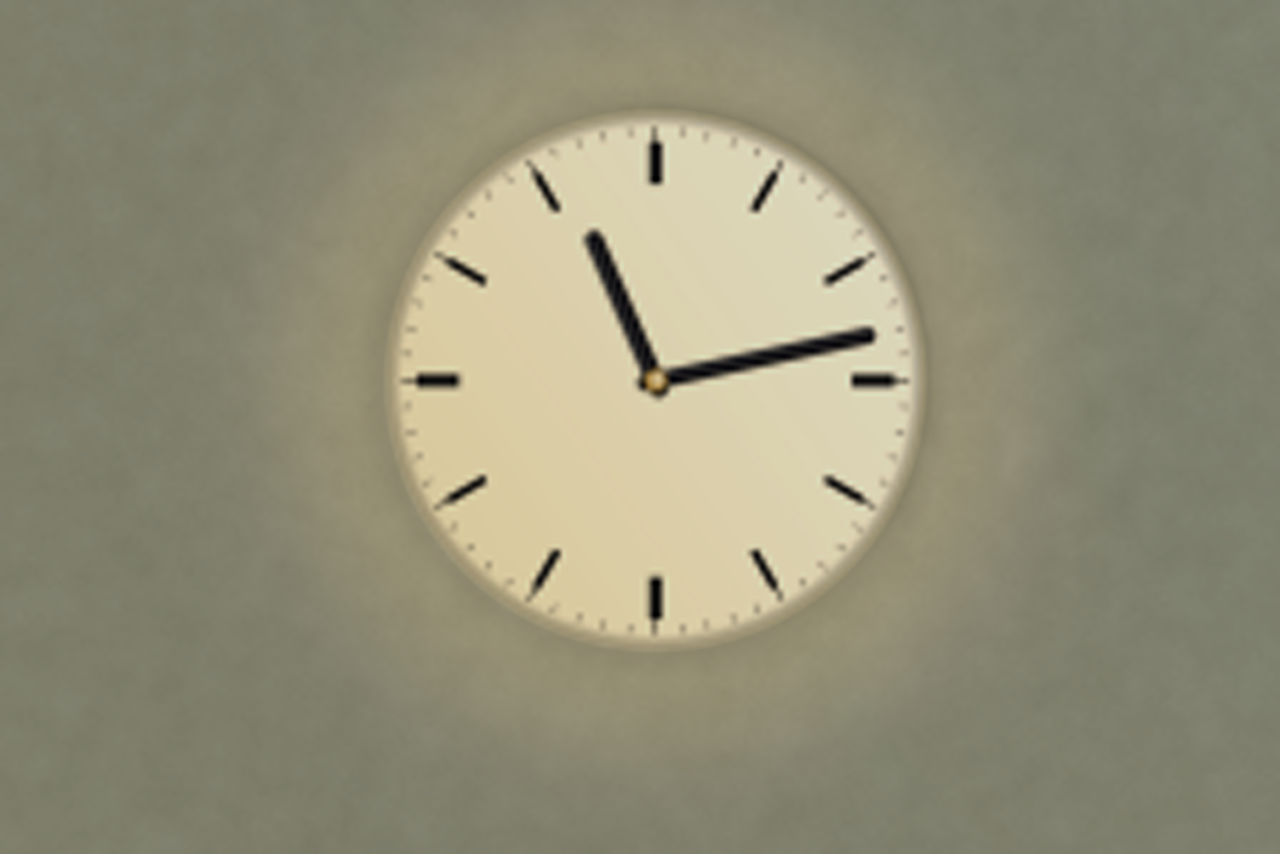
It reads **11:13**
